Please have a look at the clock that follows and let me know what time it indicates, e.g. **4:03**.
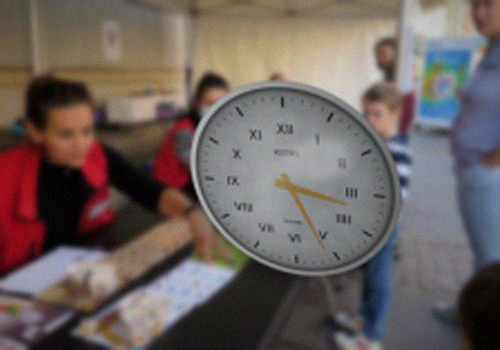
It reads **3:26**
